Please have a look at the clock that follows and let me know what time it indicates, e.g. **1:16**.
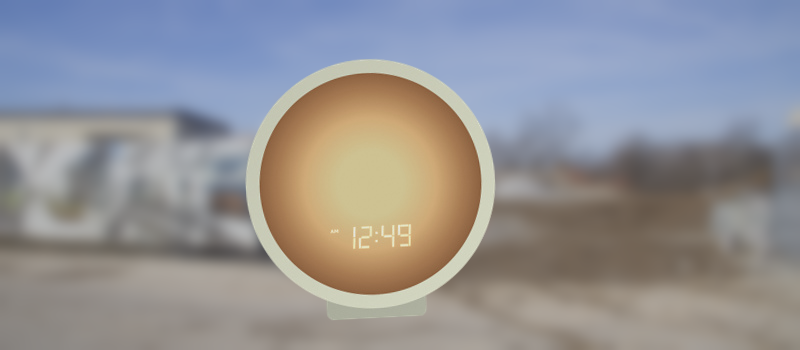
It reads **12:49**
